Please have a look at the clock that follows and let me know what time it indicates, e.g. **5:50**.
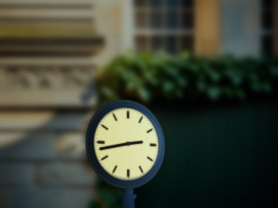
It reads **2:43**
